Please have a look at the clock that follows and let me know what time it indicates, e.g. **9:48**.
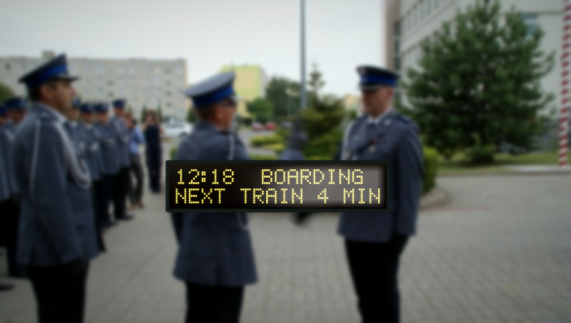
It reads **12:18**
